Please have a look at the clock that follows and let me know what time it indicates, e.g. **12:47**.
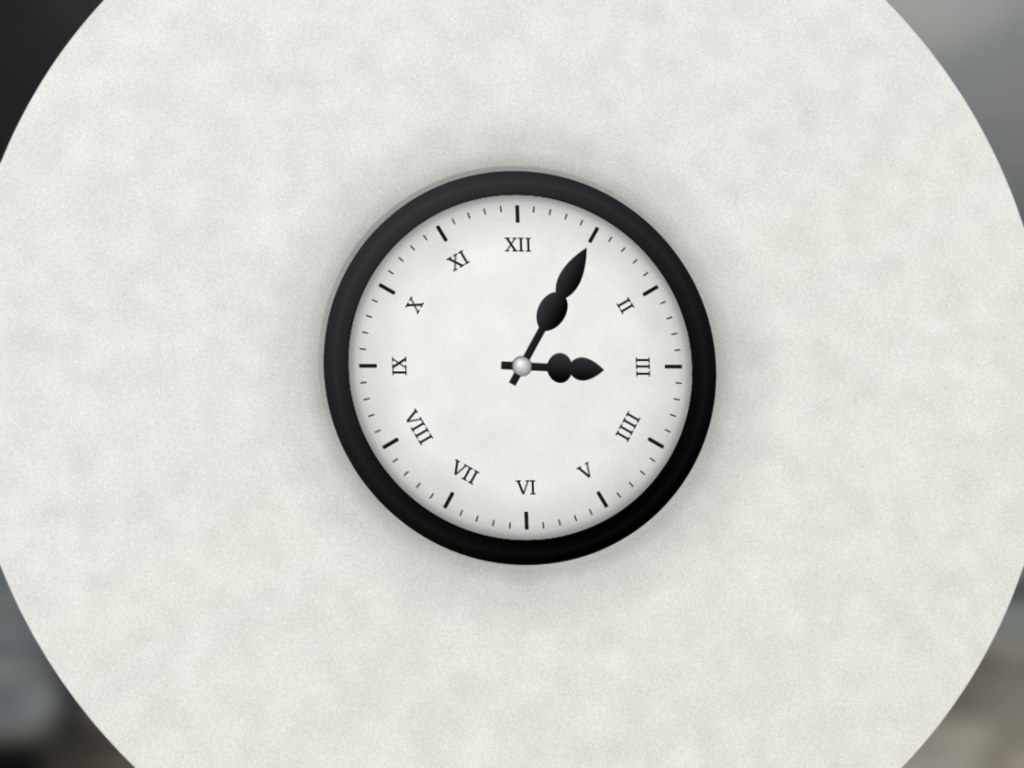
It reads **3:05**
